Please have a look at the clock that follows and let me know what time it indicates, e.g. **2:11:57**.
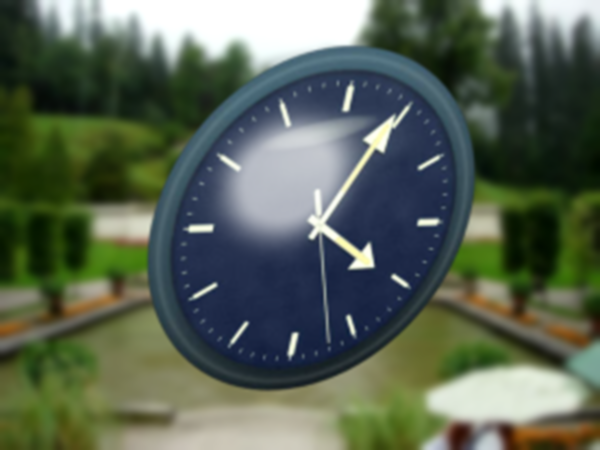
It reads **4:04:27**
